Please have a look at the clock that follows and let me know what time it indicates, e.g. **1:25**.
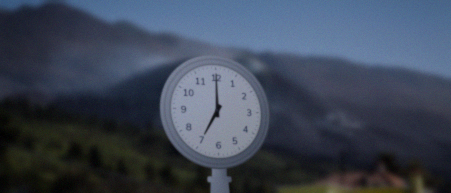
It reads **7:00**
